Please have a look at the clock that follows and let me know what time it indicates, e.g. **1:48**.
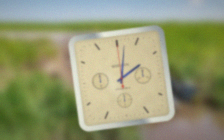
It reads **2:02**
